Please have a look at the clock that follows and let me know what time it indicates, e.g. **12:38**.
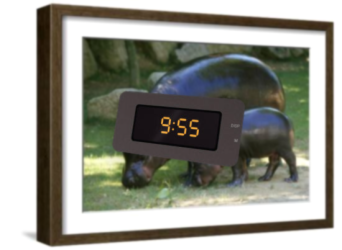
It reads **9:55**
